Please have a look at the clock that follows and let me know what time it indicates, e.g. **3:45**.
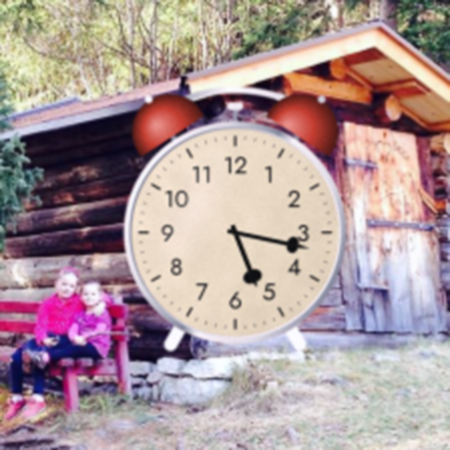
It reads **5:17**
